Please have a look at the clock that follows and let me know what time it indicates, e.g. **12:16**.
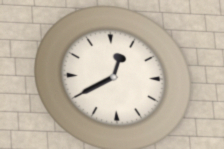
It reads **12:40**
